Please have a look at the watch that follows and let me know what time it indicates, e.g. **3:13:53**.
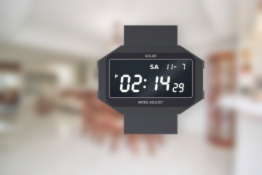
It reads **2:14:29**
